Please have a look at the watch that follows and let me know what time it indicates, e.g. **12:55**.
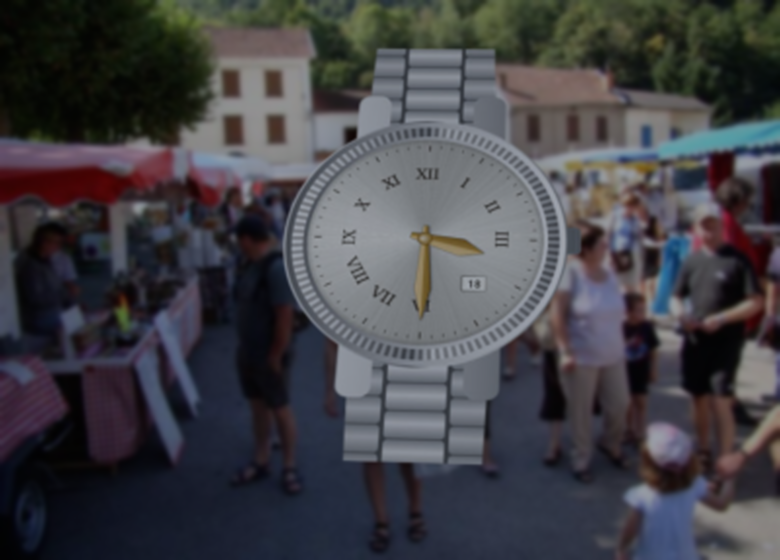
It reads **3:30**
